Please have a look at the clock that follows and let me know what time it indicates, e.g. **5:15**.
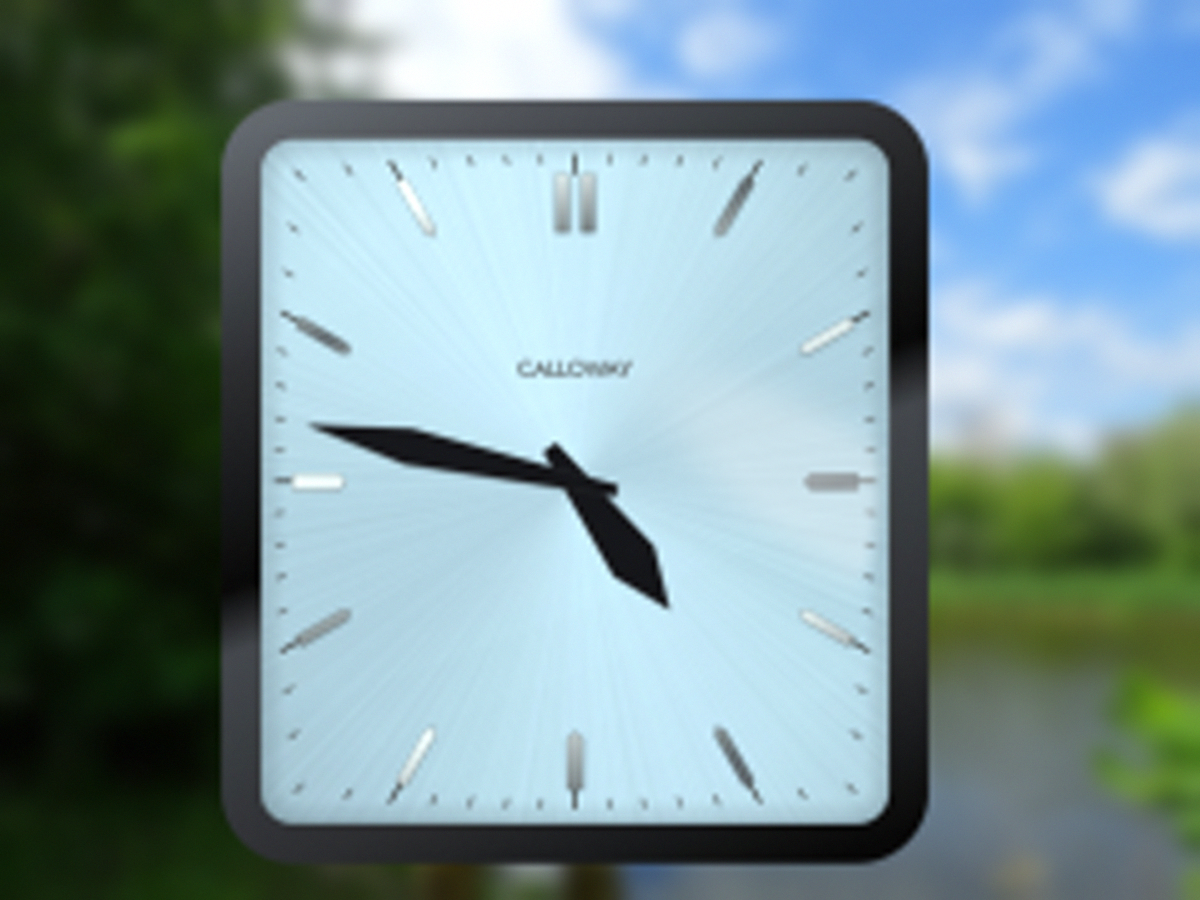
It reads **4:47**
